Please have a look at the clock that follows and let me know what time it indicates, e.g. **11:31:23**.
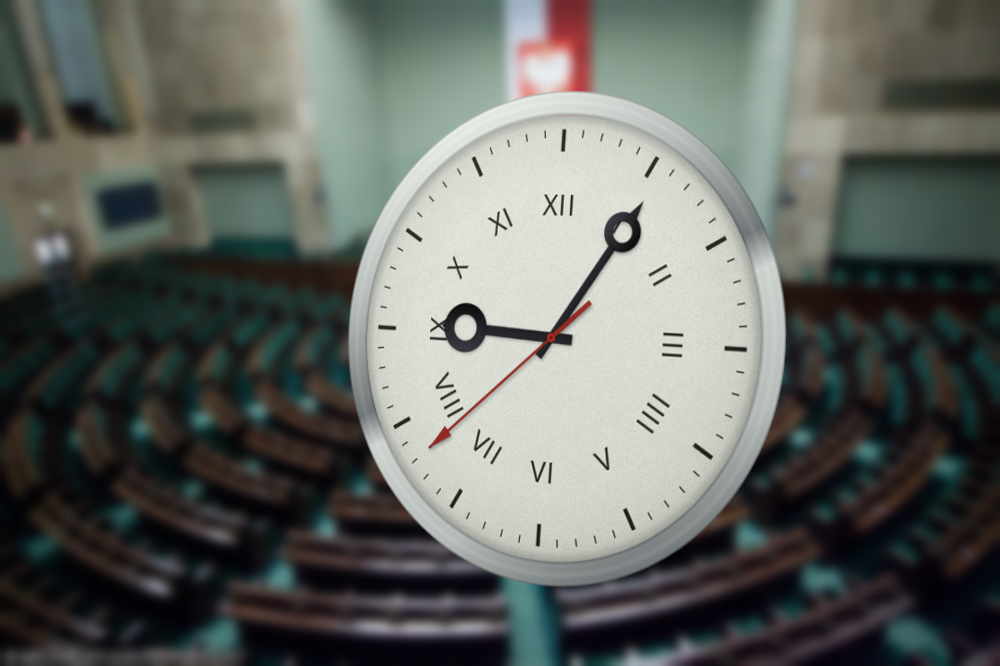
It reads **9:05:38**
